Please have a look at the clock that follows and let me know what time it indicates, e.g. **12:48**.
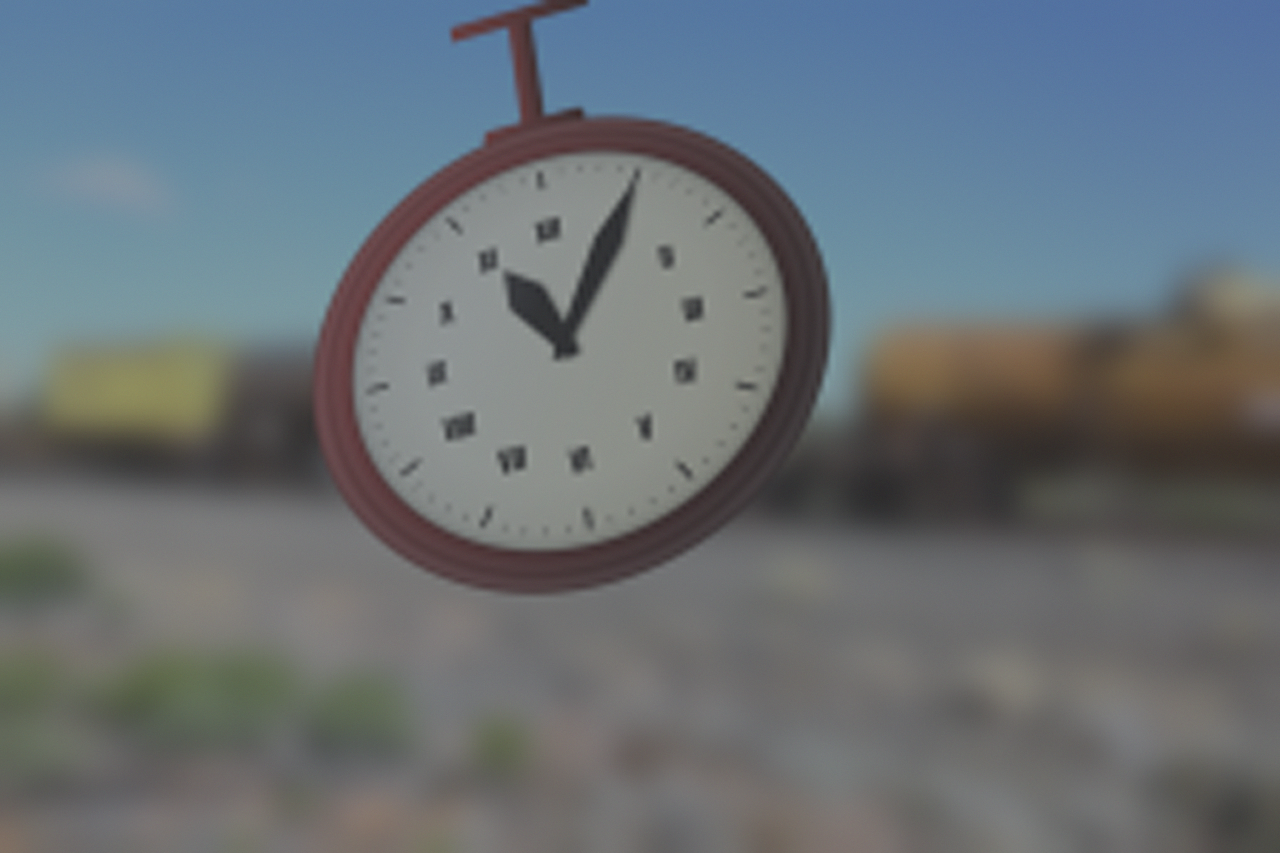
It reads **11:05**
